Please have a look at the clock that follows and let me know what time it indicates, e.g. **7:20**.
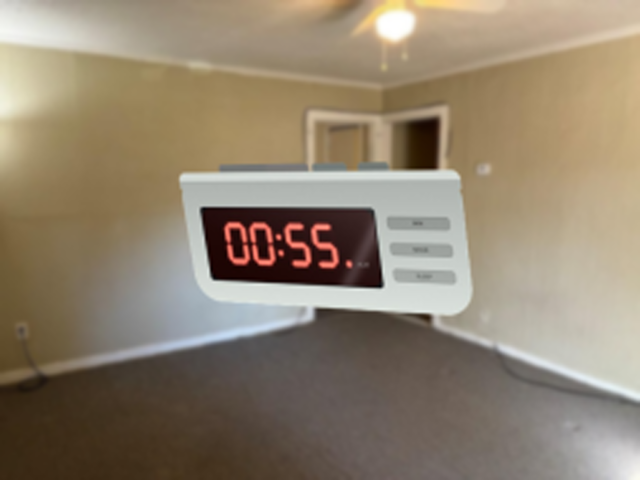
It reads **0:55**
